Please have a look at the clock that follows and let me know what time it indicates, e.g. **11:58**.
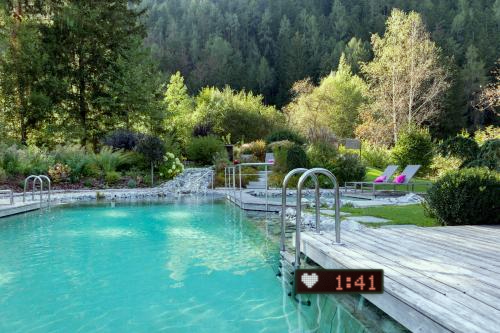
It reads **1:41**
